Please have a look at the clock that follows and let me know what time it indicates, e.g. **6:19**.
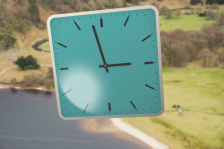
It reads **2:58**
